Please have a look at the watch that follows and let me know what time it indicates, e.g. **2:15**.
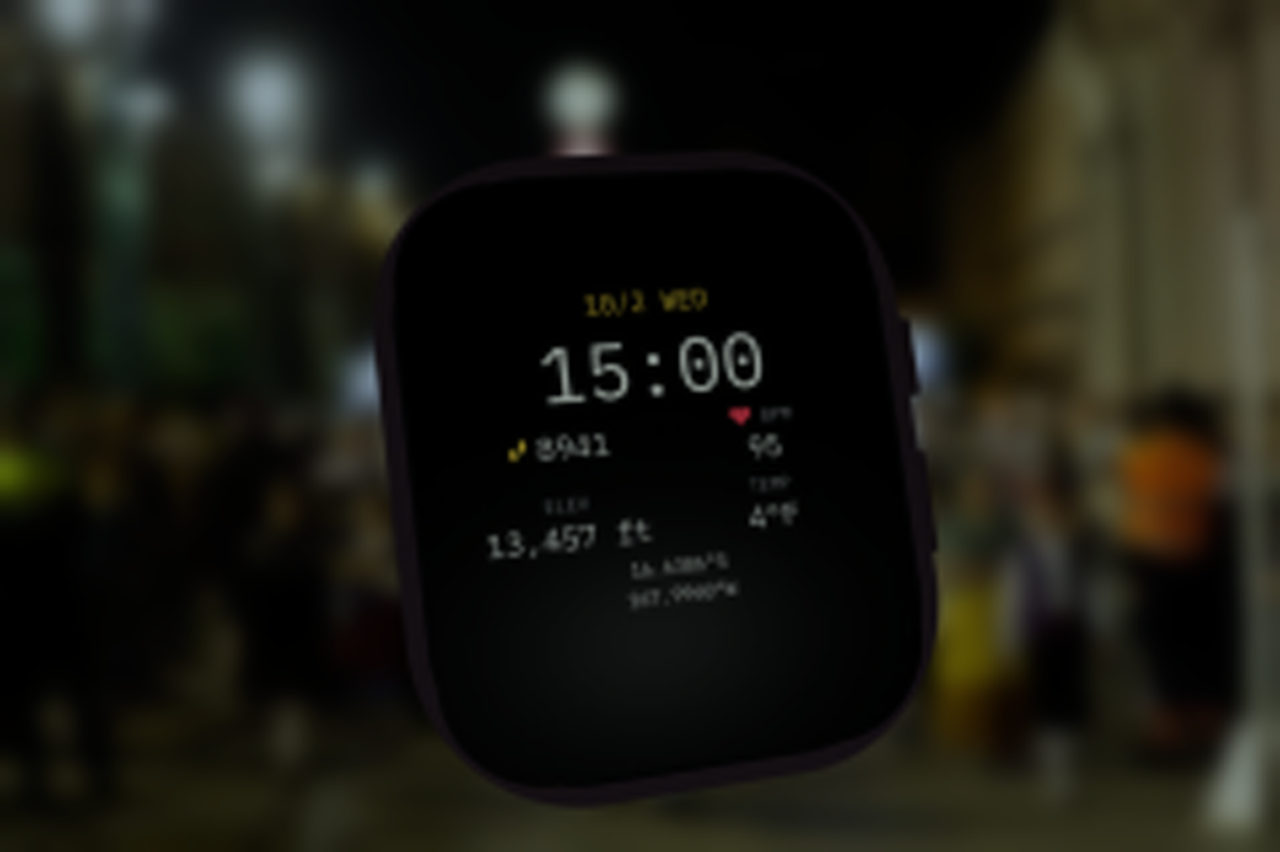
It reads **15:00**
